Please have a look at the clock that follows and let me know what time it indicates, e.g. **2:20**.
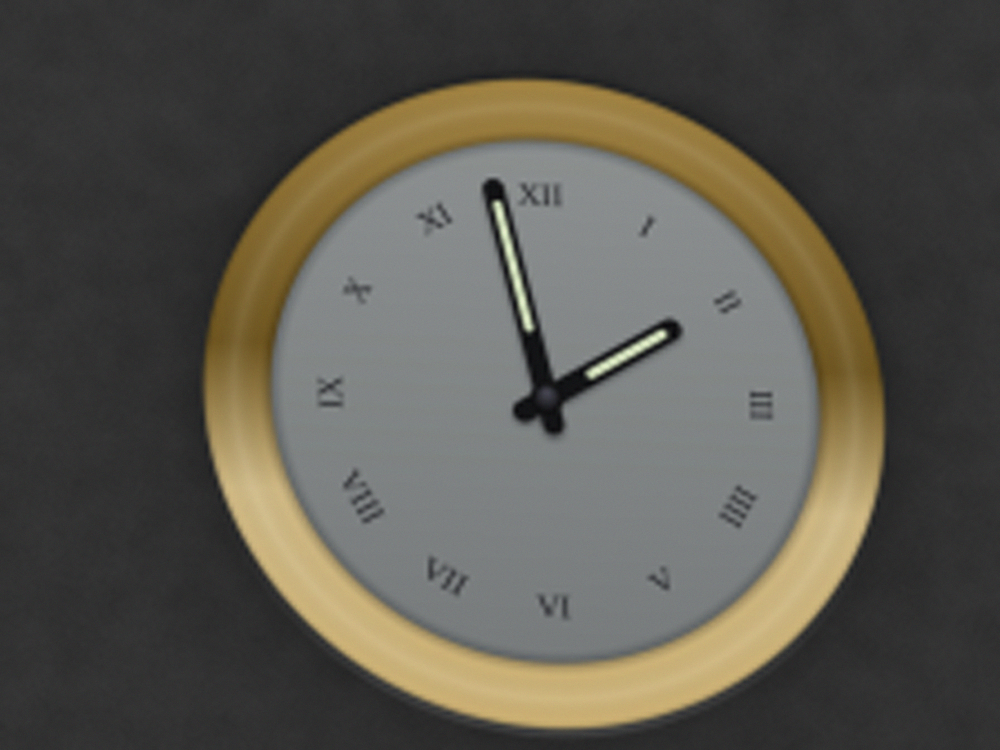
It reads **1:58**
